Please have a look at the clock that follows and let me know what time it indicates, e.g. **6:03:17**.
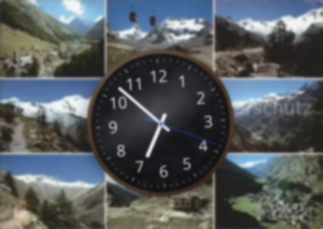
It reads **6:52:19**
